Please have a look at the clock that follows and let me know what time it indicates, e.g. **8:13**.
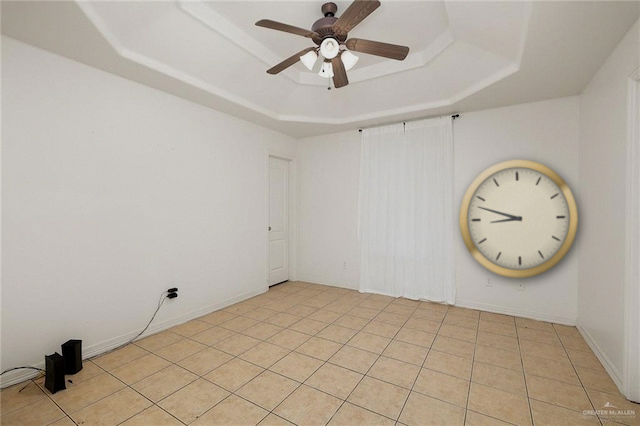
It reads **8:48**
